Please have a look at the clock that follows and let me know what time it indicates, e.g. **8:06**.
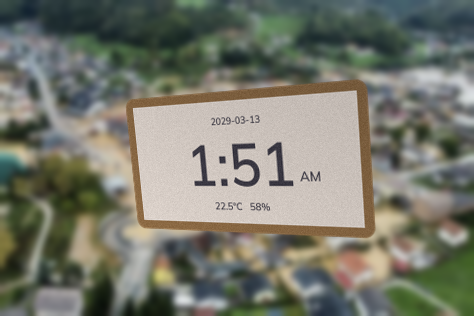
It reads **1:51**
